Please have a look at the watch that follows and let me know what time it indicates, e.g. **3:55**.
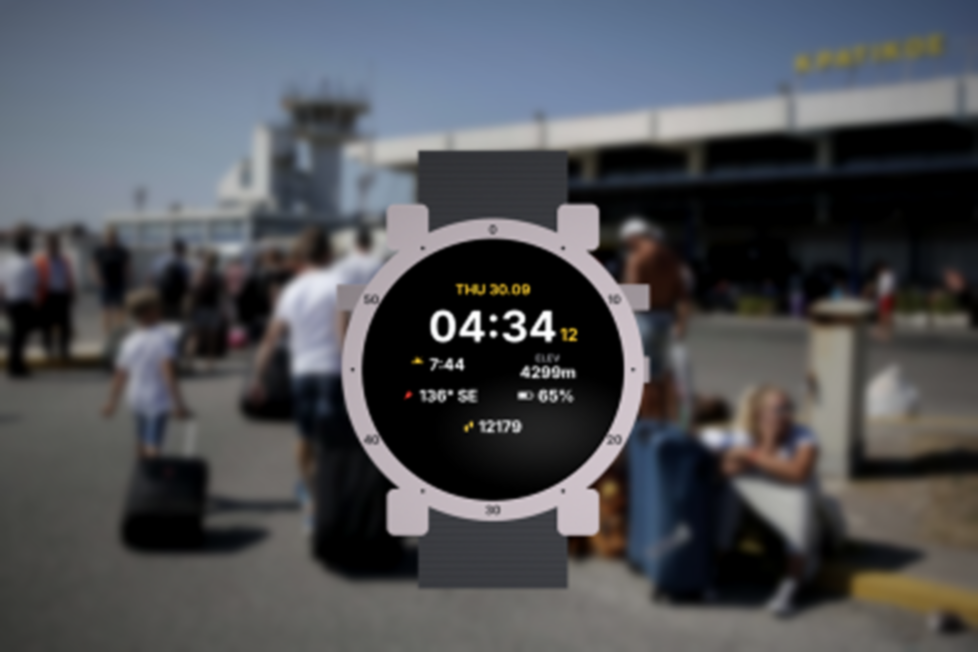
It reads **4:34**
